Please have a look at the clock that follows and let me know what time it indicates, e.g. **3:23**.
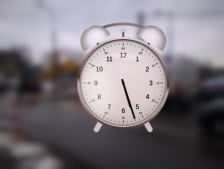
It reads **5:27**
